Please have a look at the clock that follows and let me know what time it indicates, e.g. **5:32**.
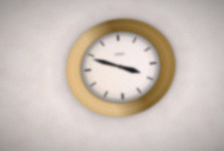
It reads **3:49**
